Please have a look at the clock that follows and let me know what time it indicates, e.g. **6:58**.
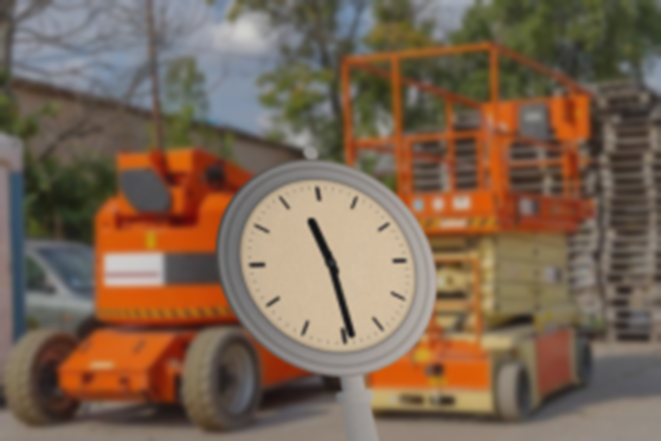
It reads **11:29**
